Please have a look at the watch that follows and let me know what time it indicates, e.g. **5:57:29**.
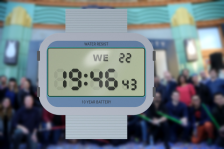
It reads **19:46:43**
